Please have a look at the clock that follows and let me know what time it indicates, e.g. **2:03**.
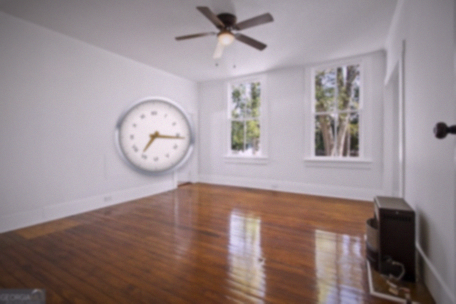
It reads **7:16**
